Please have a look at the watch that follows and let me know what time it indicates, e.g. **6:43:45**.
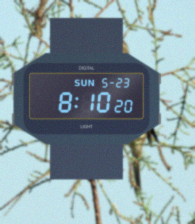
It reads **8:10:20**
